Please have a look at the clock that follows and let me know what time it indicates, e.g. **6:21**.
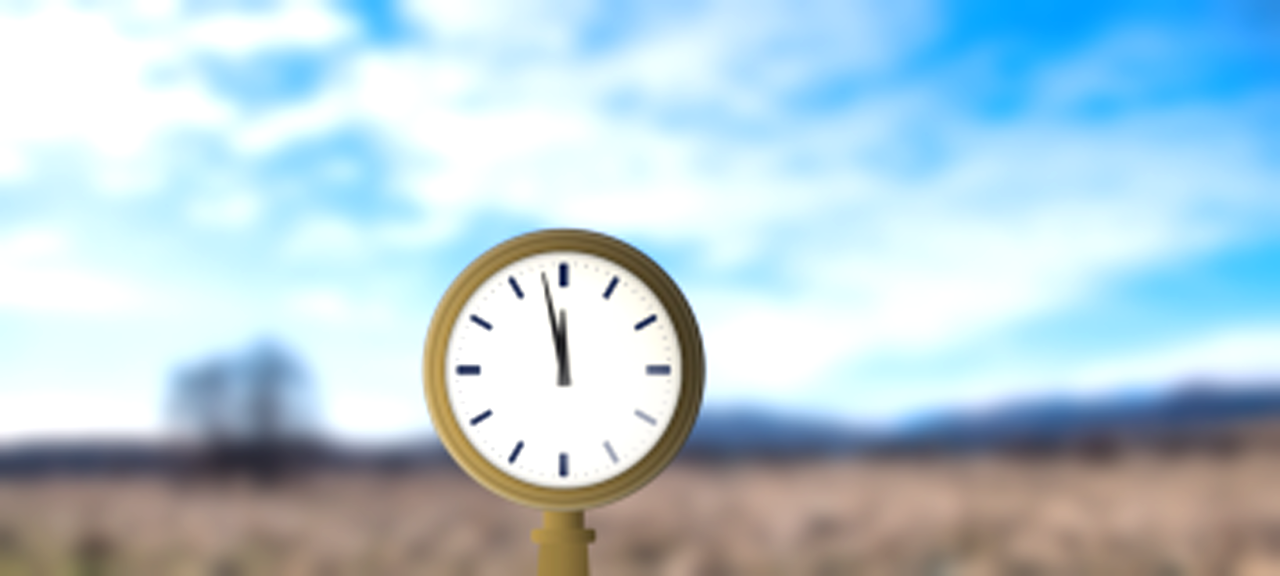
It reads **11:58**
